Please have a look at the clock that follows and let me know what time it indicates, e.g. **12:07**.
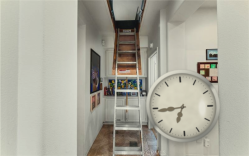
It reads **6:44**
